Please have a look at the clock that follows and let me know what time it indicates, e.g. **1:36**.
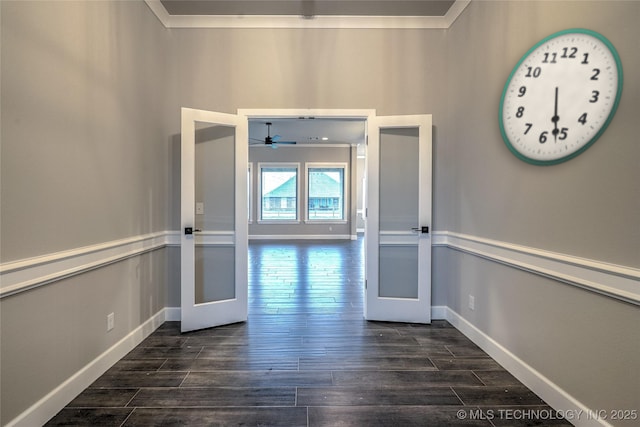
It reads **5:27**
